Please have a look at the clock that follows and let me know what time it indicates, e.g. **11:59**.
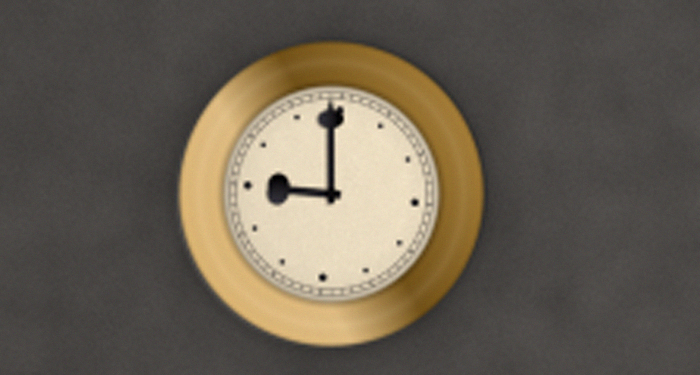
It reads **8:59**
